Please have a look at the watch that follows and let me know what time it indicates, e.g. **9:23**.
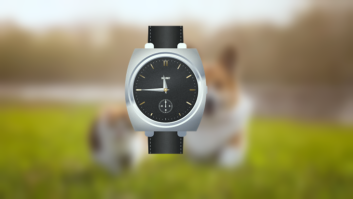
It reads **11:45**
